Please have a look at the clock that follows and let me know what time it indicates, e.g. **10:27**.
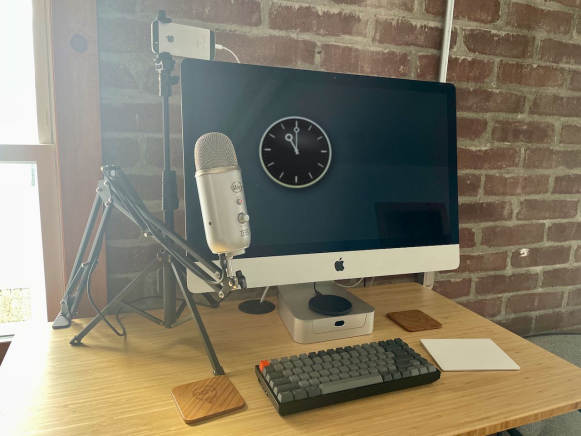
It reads **11:00**
